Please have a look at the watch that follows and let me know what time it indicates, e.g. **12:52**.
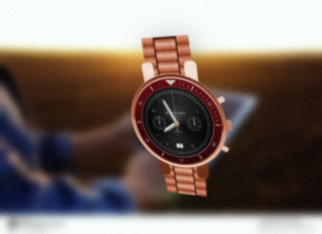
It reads **7:56**
